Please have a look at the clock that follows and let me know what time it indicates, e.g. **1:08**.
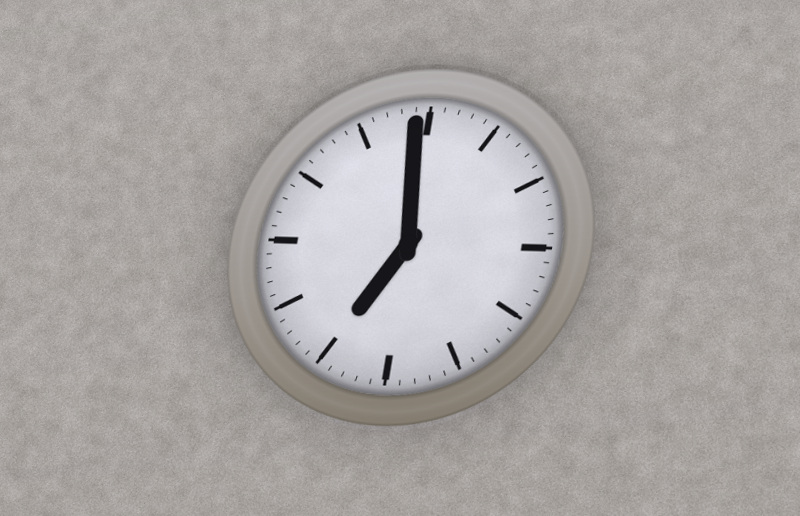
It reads **6:59**
